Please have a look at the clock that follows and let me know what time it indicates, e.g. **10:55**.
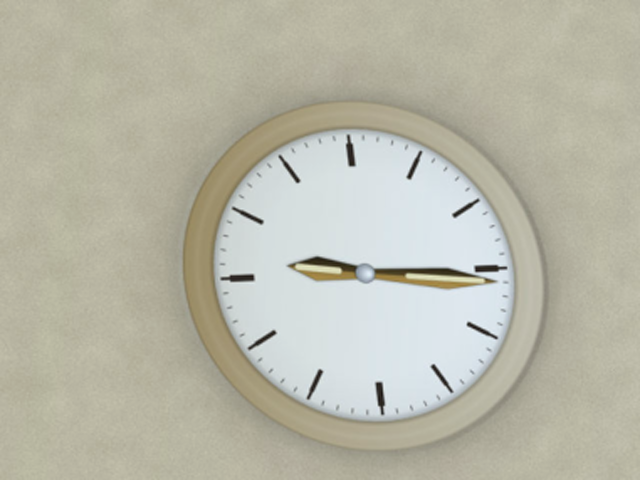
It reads **9:16**
